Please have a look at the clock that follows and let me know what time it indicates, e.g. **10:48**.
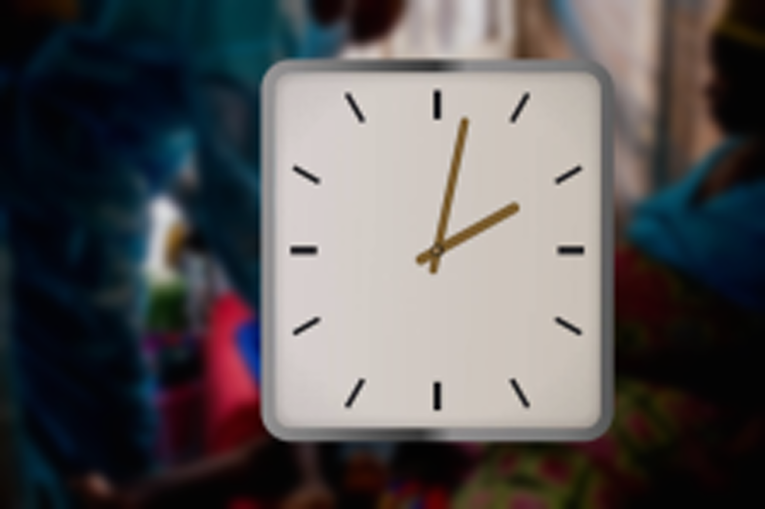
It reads **2:02**
